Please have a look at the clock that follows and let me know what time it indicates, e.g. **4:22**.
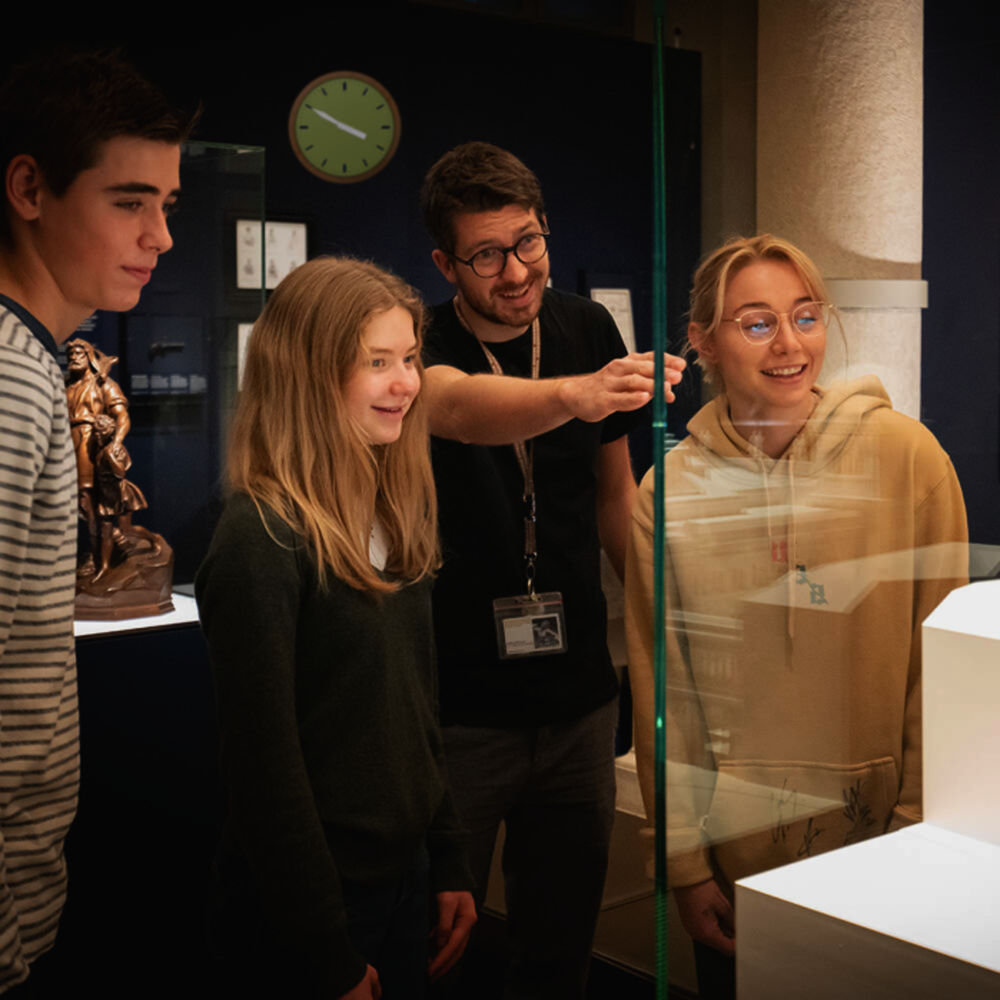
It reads **3:50**
